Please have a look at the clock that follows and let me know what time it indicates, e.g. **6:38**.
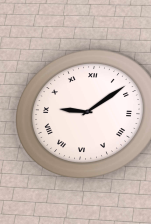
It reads **9:08**
